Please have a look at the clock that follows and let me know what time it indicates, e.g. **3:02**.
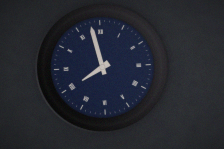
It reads **7:58**
